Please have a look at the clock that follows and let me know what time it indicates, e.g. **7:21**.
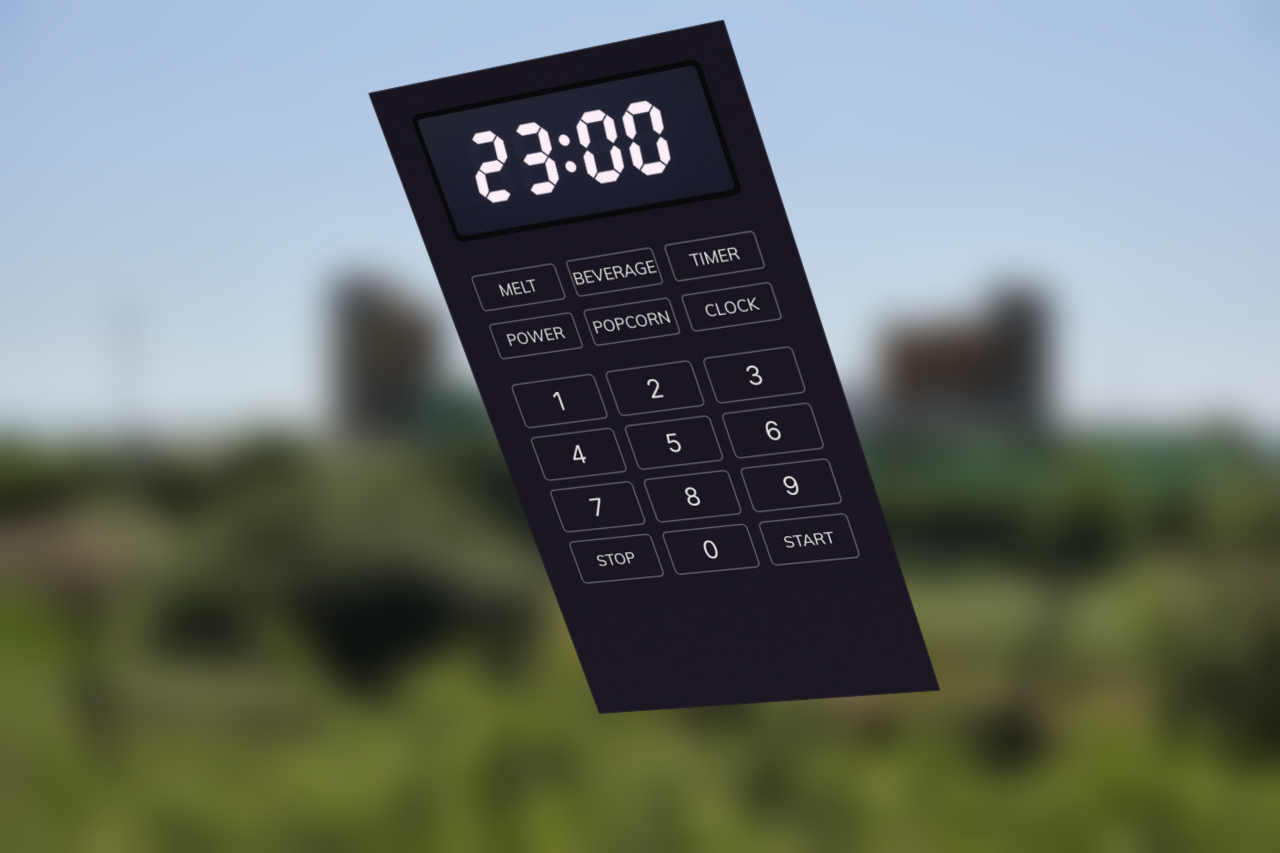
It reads **23:00**
